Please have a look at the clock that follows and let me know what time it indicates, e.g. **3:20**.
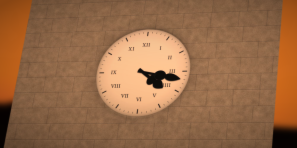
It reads **4:17**
